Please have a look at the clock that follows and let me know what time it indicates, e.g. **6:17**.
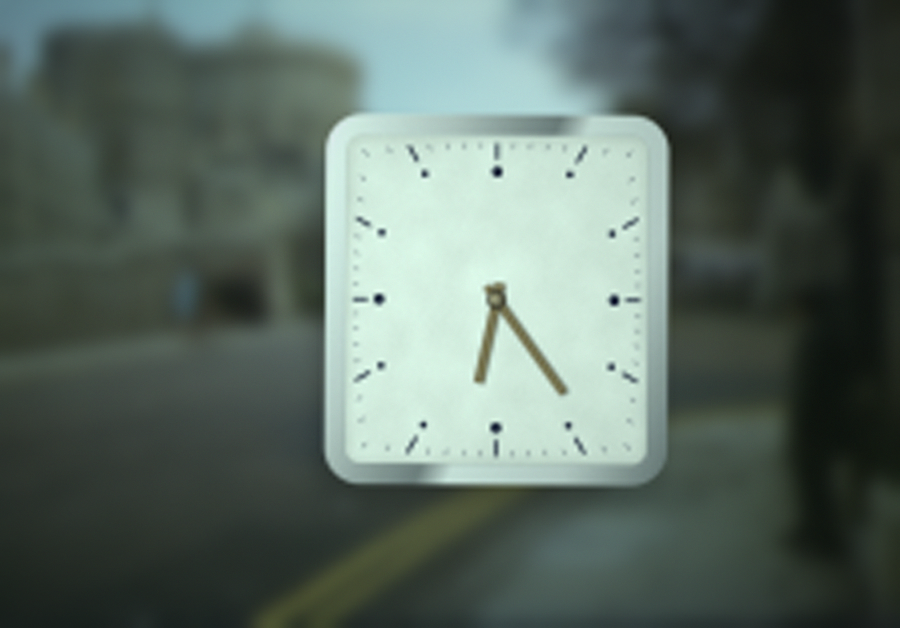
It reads **6:24**
